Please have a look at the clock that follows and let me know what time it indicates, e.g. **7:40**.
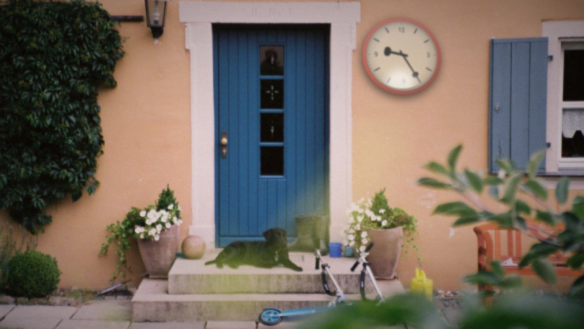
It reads **9:25**
